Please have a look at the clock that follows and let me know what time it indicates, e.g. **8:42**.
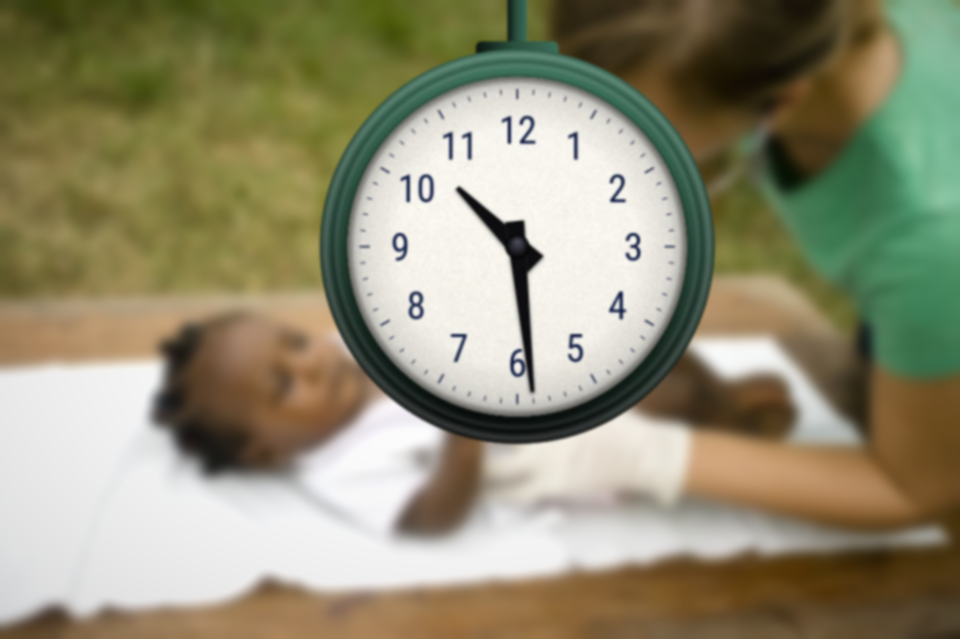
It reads **10:29**
